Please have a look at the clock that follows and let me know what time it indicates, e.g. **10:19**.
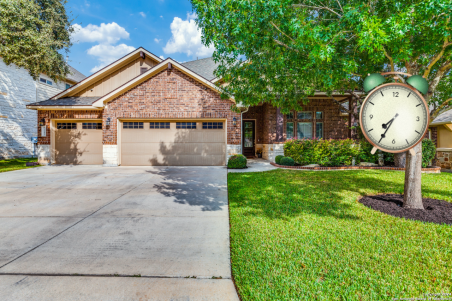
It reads **7:35**
